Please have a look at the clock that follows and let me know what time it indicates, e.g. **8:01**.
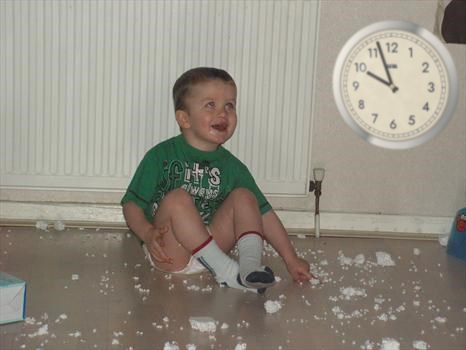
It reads **9:57**
